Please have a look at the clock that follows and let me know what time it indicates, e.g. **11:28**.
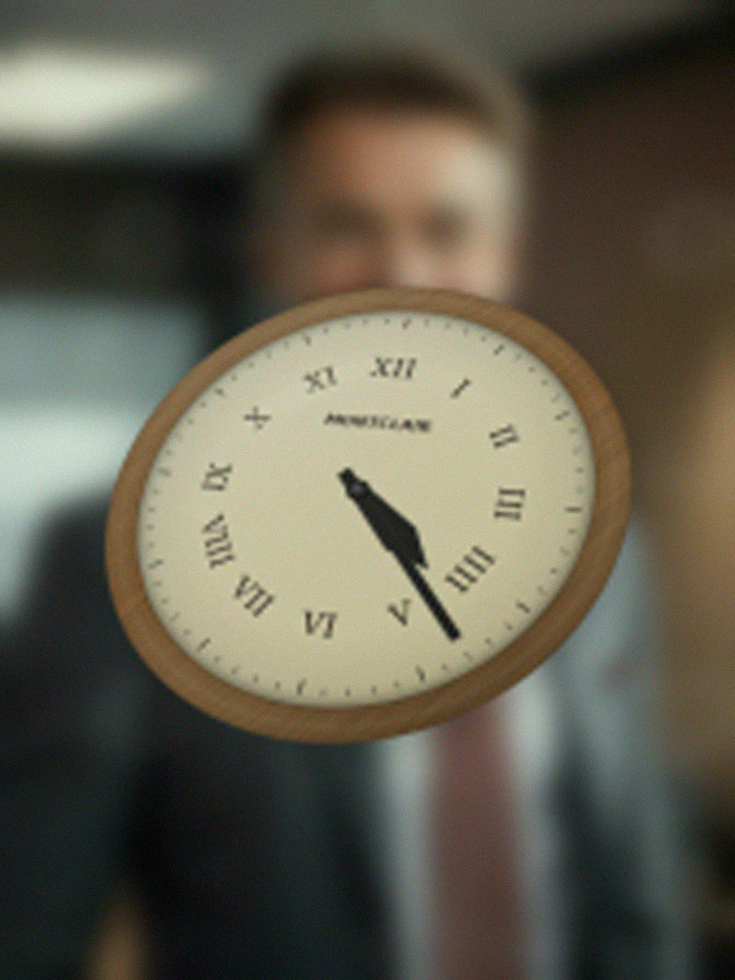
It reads **4:23**
